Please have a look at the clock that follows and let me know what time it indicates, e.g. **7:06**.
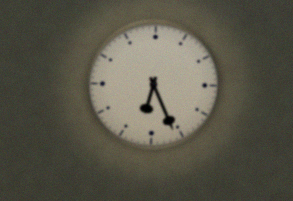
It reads **6:26**
